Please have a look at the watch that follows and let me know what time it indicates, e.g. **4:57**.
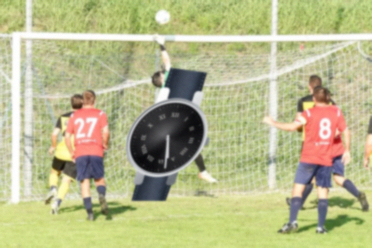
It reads **5:28**
